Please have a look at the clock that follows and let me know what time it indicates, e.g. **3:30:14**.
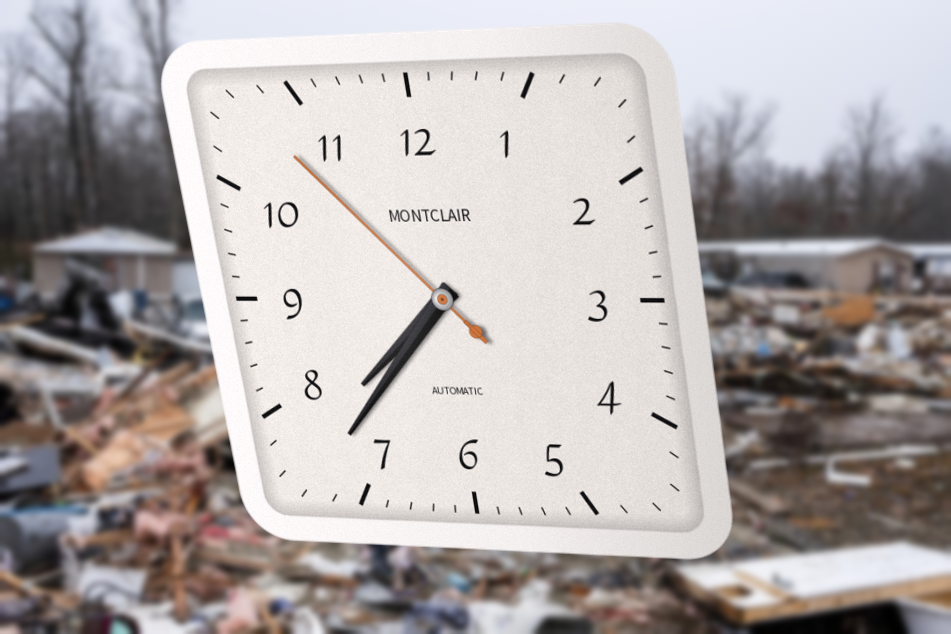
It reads **7:36:53**
